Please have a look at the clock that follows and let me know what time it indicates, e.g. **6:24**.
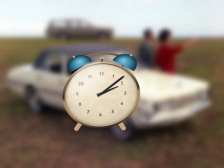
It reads **2:08**
